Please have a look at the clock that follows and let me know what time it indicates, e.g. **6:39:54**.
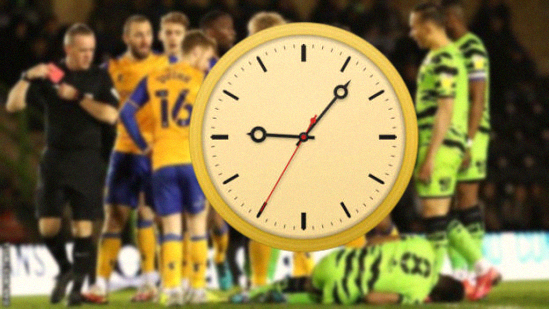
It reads **9:06:35**
